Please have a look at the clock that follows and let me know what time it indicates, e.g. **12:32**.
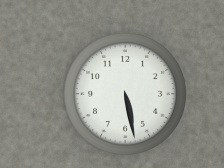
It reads **5:28**
